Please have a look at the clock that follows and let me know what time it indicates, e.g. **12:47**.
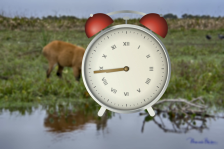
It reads **8:44**
